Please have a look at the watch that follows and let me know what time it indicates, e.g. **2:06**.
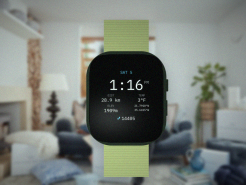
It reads **1:16**
